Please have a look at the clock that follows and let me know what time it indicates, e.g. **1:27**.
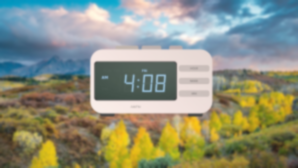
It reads **4:08**
